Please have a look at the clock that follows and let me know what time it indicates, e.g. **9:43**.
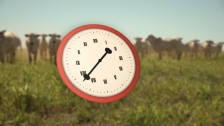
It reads **1:38**
